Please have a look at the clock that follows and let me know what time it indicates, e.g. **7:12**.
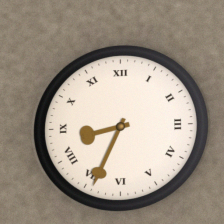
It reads **8:34**
